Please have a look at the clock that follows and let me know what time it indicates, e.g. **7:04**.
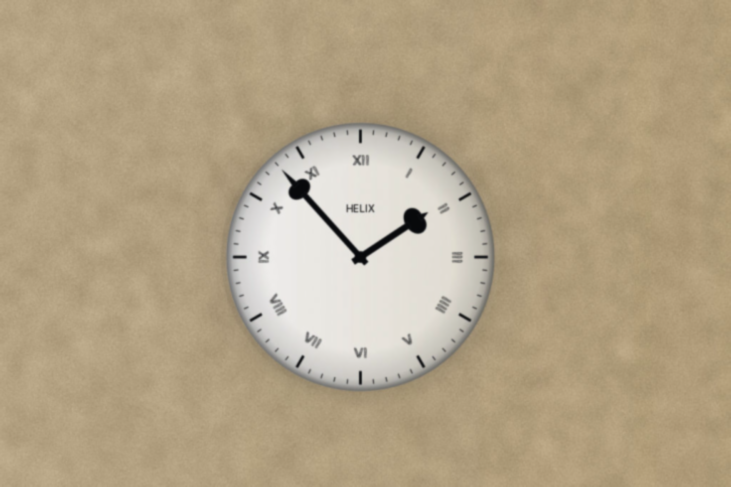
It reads **1:53**
